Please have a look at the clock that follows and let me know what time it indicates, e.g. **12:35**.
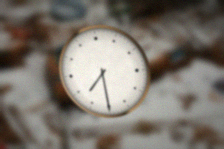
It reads **7:30**
